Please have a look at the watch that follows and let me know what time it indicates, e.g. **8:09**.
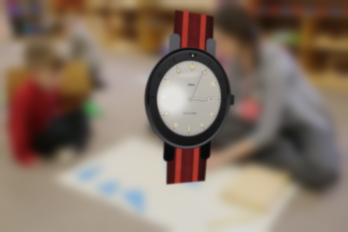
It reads **3:04**
